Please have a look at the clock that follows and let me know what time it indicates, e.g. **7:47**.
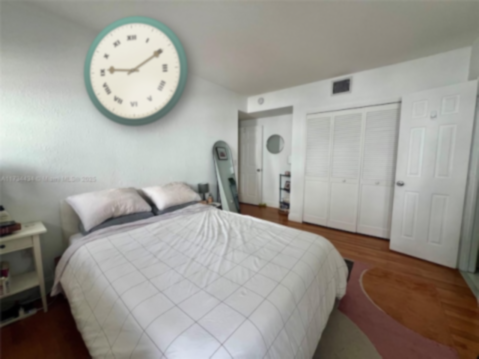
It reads **9:10**
